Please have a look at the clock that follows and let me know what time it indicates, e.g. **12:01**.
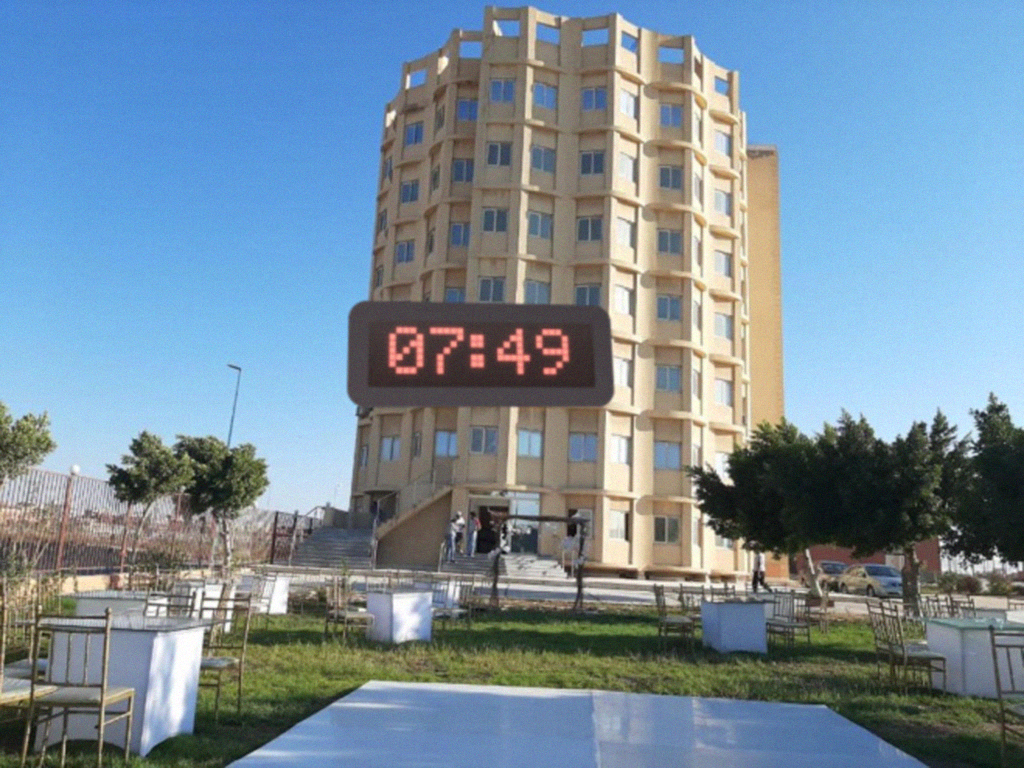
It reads **7:49**
